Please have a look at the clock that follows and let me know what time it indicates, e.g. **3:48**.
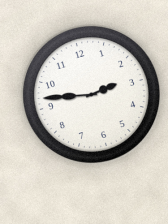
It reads **2:47**
